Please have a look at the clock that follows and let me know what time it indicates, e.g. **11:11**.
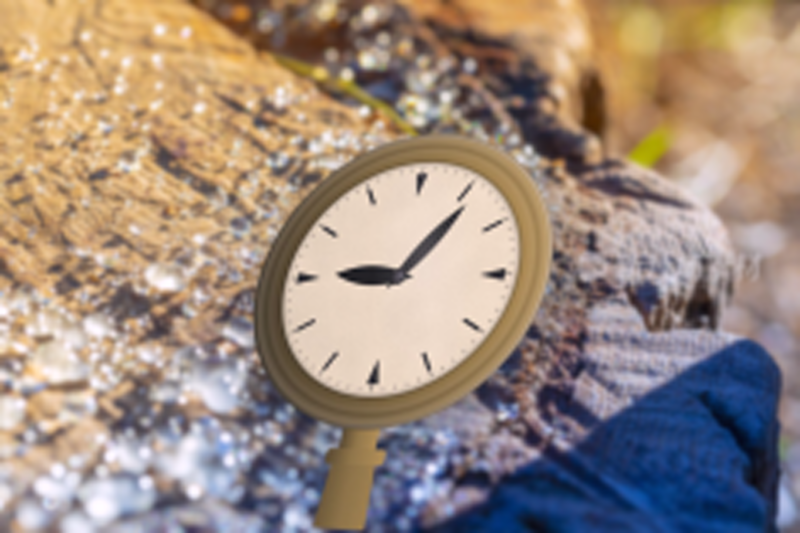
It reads **9:06**
